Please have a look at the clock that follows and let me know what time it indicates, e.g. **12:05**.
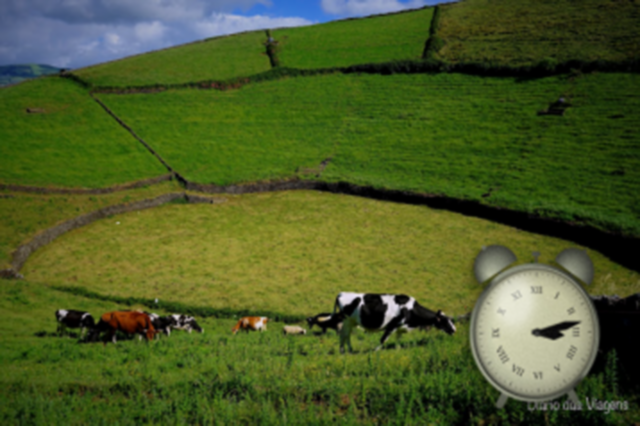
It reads **3:13**
